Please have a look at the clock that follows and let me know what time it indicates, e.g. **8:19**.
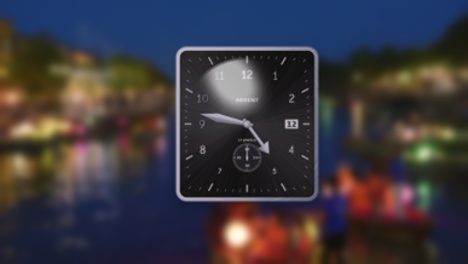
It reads **4:47**
